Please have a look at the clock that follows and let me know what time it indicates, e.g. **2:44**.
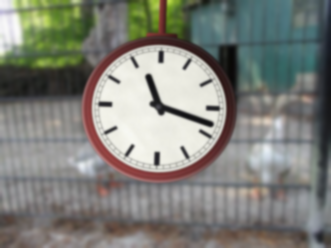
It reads **11:18**
